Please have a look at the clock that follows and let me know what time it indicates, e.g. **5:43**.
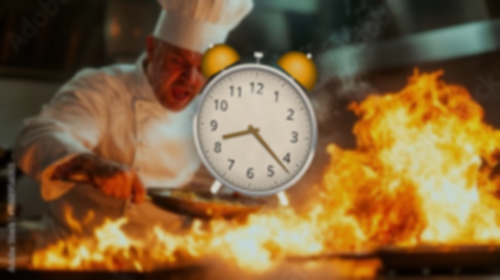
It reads **8:22**
